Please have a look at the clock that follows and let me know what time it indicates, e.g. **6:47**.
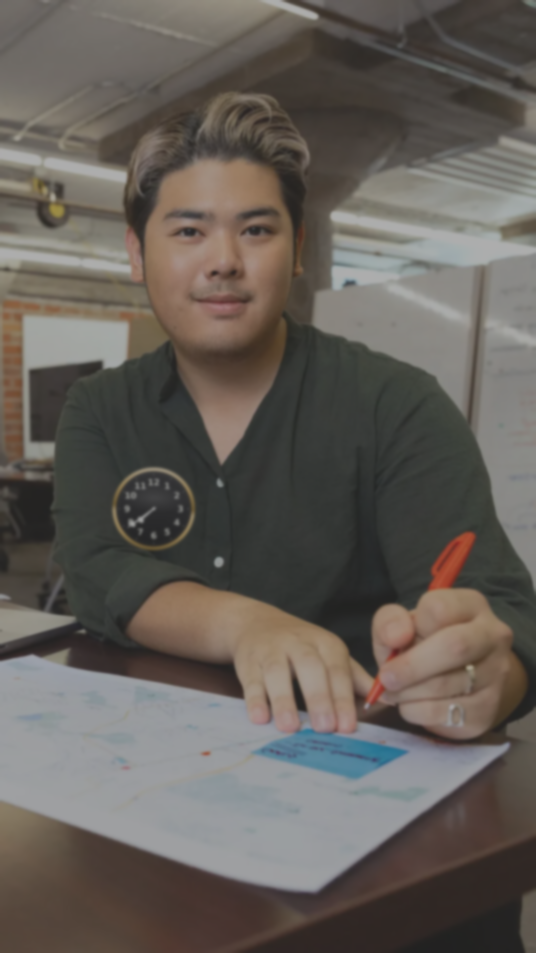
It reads **7:39**
